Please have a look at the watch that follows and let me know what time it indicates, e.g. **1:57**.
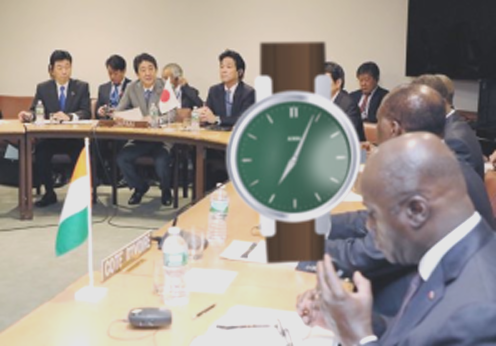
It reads **7:04**
